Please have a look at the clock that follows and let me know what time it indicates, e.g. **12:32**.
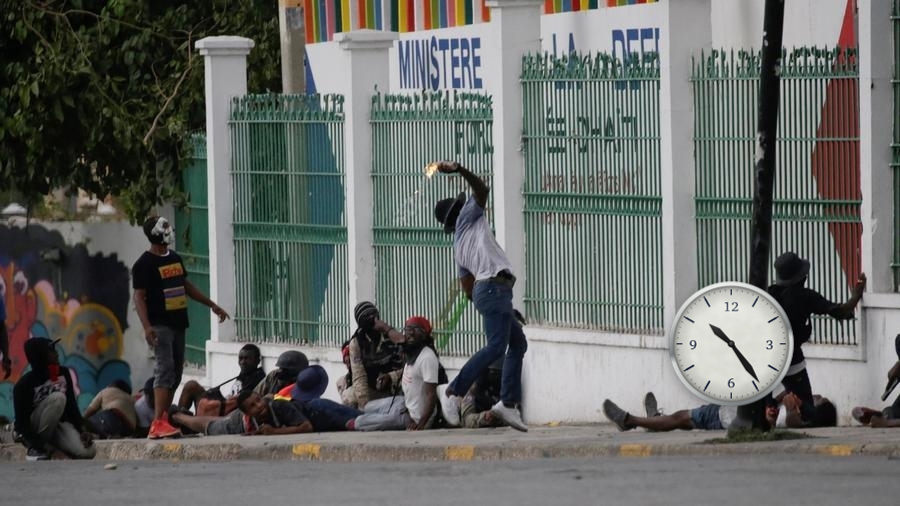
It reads **10:24**
